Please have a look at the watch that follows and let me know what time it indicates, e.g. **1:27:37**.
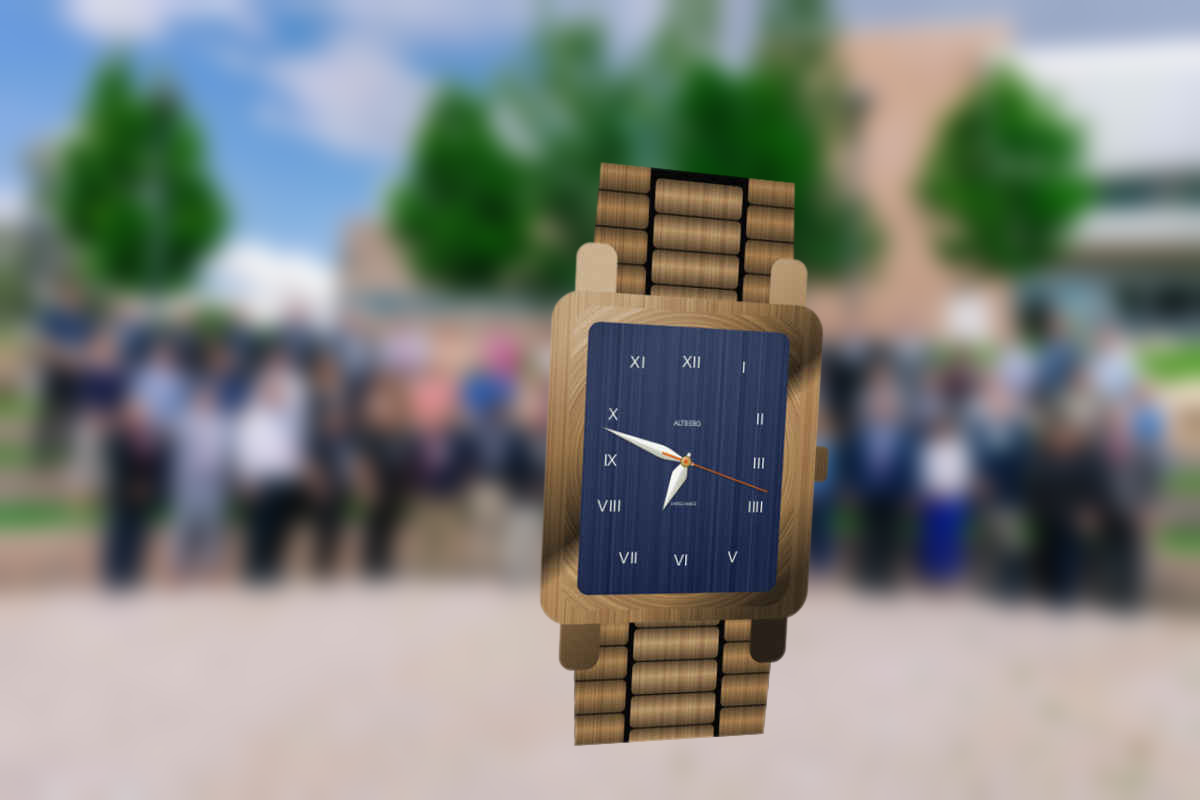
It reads **6:48:18**
